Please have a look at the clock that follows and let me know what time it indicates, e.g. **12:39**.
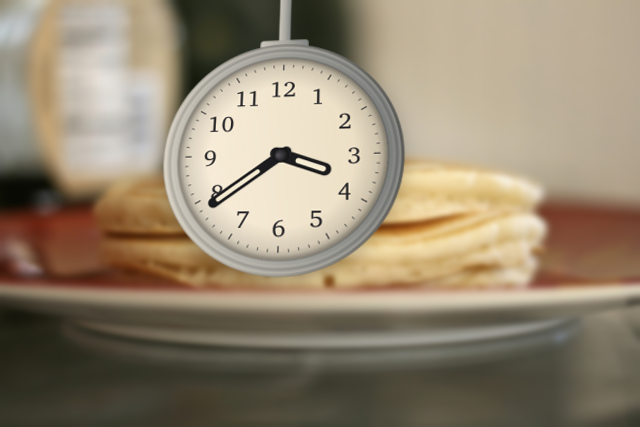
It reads **3:39**
